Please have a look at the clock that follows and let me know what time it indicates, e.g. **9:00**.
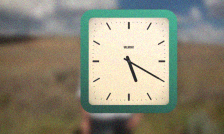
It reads **5:20**
